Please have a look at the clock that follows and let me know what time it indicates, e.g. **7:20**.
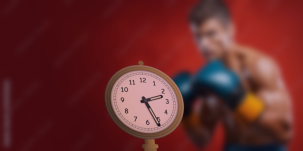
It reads **2:26**
